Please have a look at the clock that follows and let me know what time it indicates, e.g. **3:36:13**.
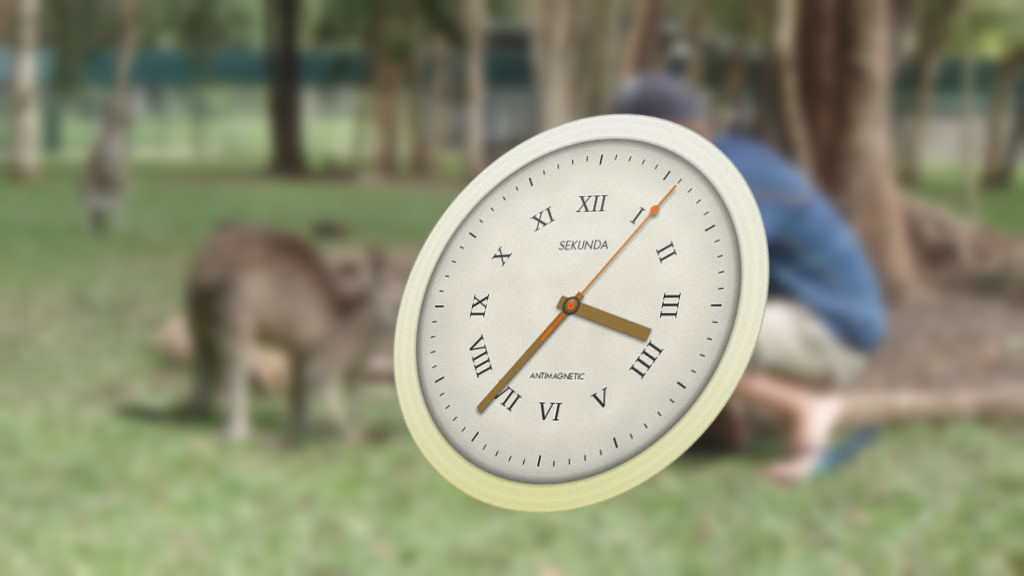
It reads **3:36:06**
